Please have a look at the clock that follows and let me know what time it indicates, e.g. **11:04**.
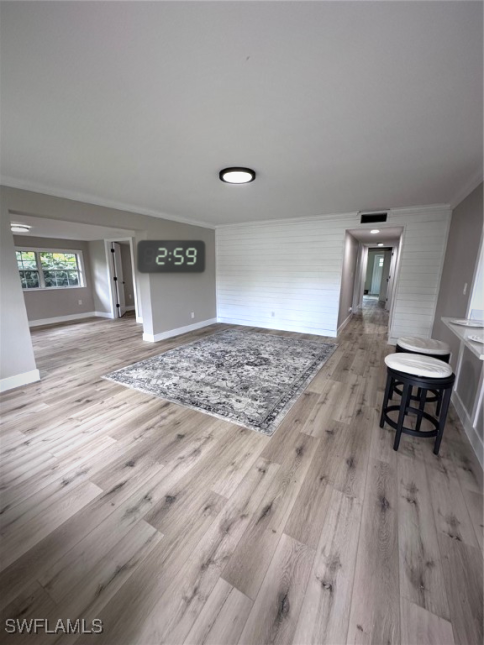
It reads **2:59**
